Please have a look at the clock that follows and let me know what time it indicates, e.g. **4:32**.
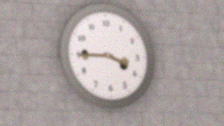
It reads **3:45**
